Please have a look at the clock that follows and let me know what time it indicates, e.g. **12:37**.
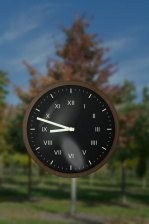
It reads **8:48**
